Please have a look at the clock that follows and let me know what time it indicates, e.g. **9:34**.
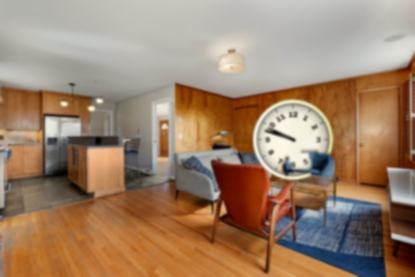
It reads **9:48**
